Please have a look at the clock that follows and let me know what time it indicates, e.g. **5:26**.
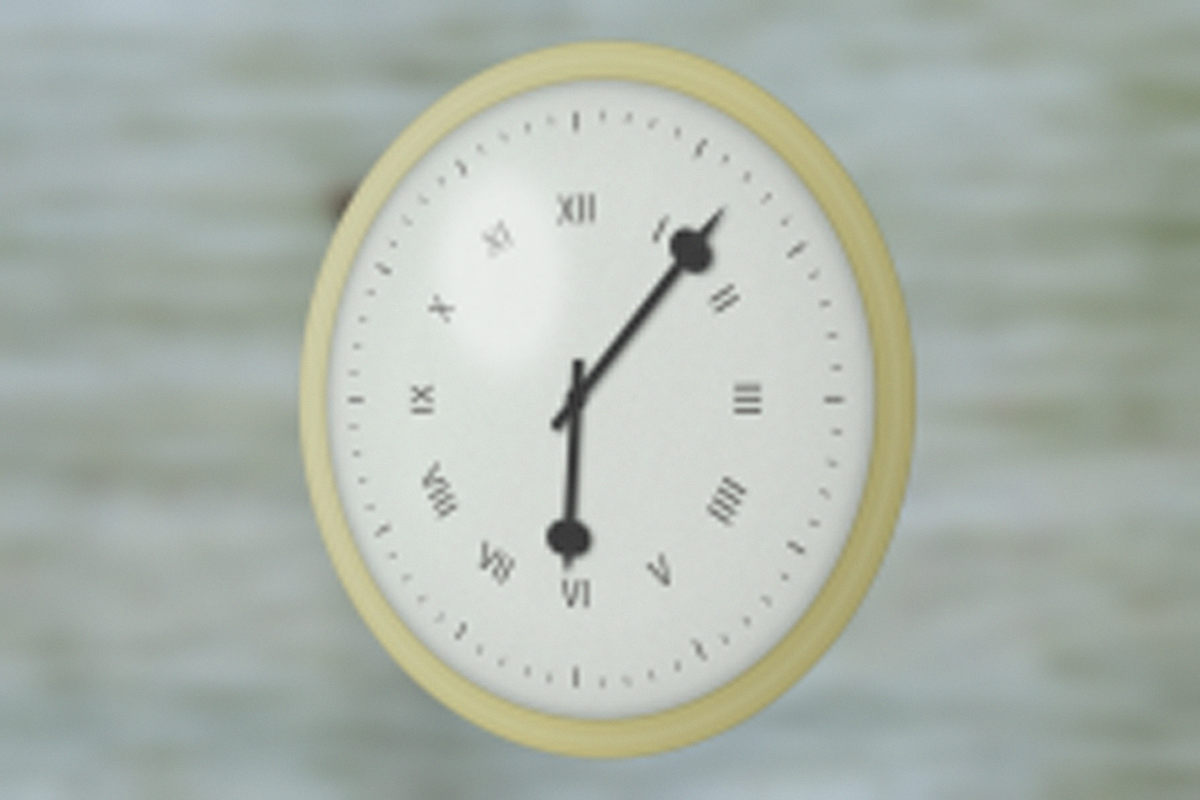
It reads **6:07**
